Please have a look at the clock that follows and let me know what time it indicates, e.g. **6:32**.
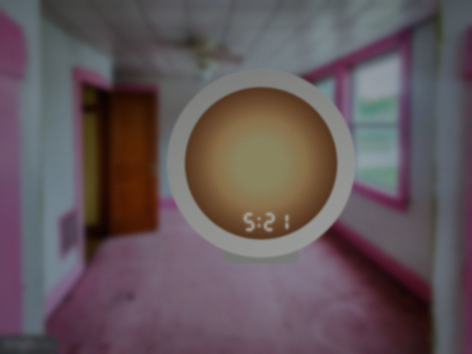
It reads **5:21**
